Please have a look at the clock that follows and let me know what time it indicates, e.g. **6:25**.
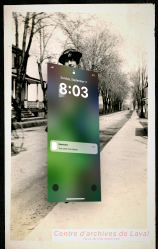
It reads **8:03**
